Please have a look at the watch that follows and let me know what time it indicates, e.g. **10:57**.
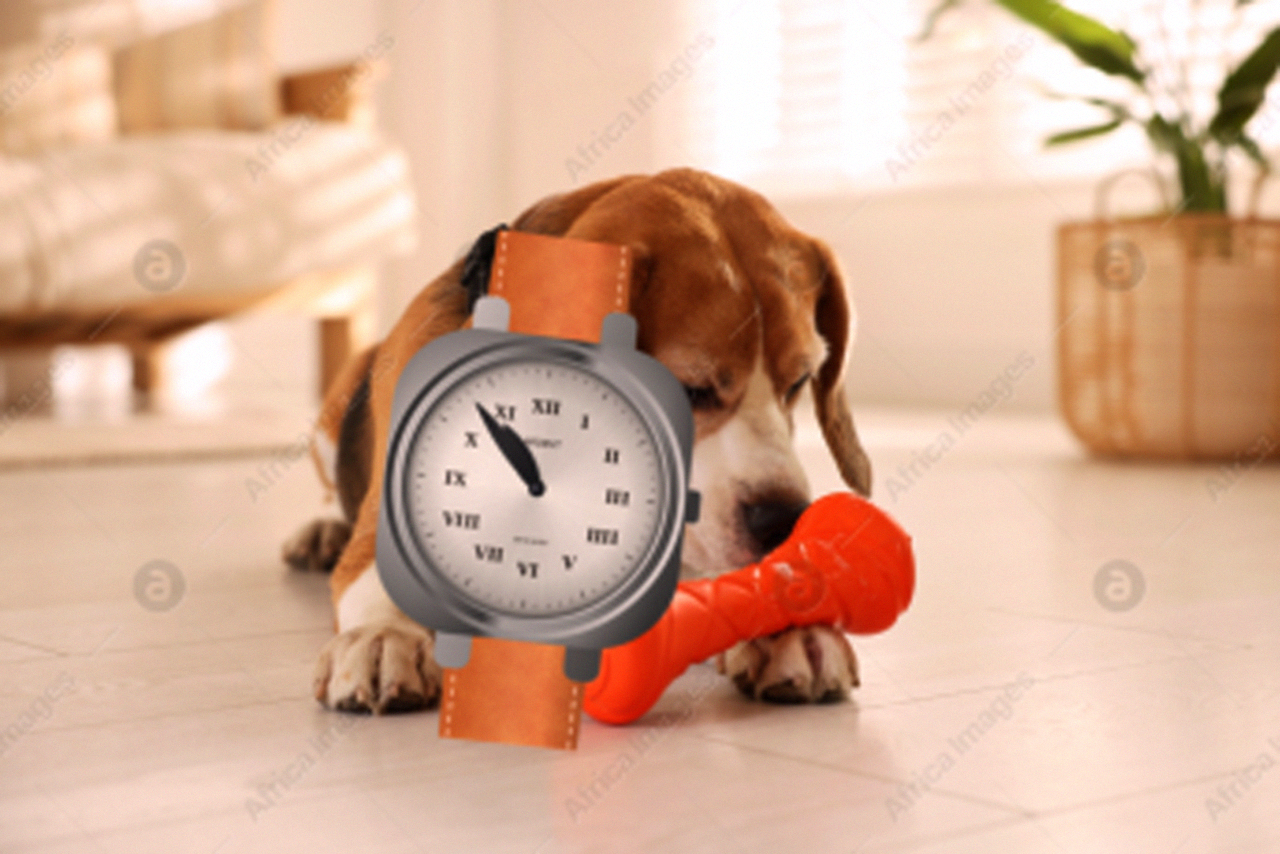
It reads **10:53**
